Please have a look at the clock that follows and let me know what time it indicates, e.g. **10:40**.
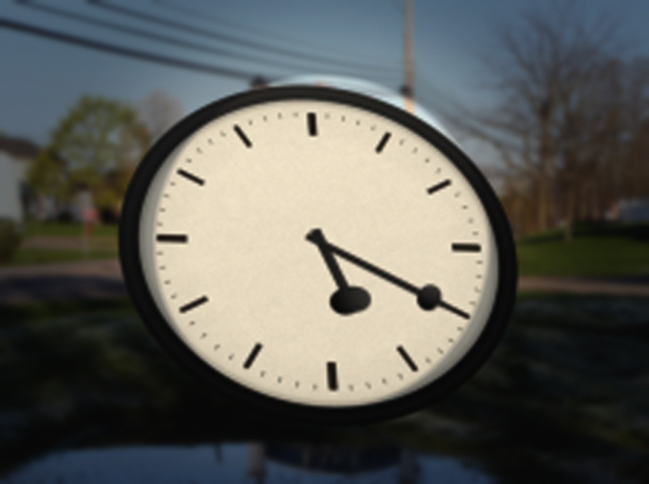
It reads **5:20**
